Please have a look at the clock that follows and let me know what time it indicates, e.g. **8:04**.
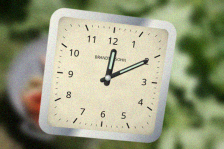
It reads **12:10**
